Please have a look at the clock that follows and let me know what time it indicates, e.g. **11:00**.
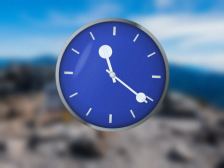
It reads **11:21**
